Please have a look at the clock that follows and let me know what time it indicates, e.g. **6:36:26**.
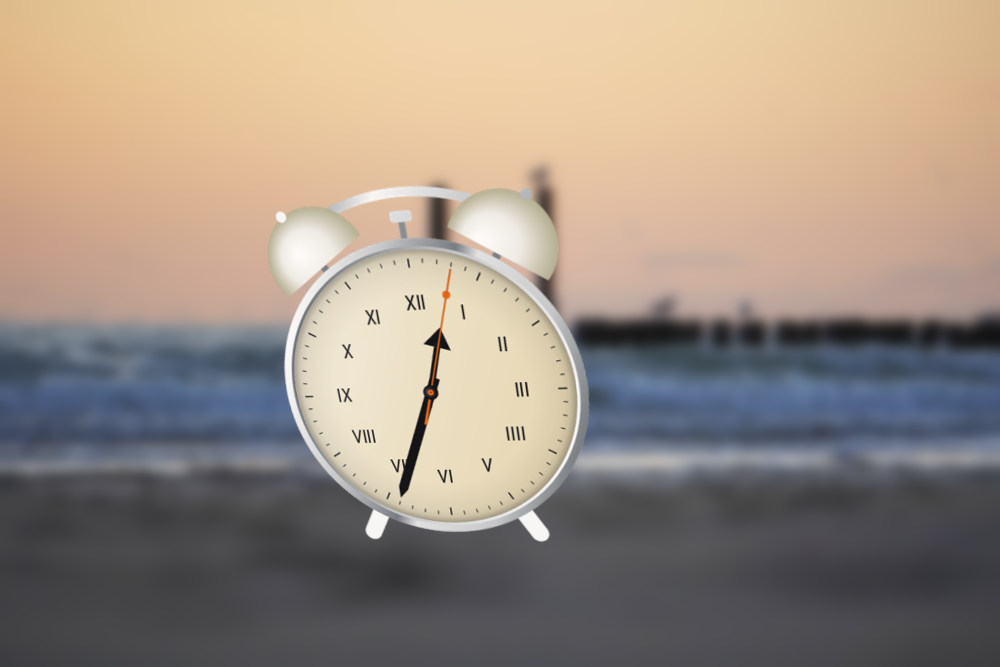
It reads **12:34:03**
